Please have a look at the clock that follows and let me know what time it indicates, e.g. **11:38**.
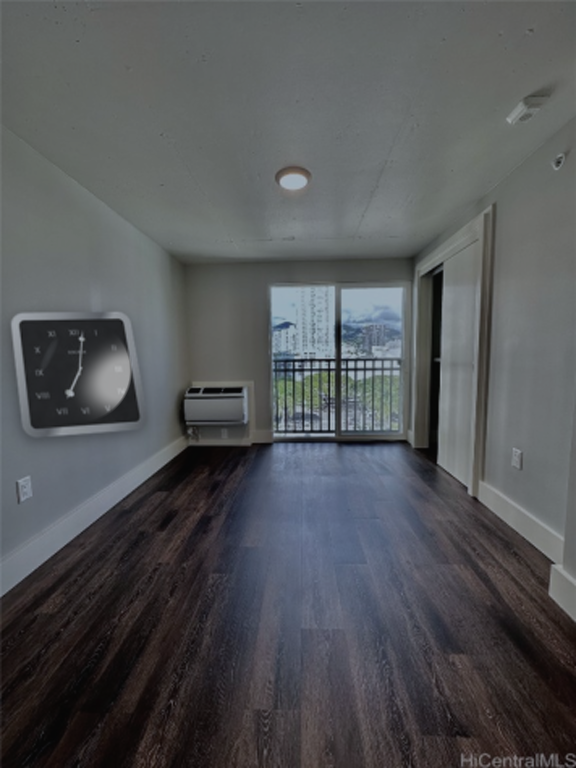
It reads **7:02**
